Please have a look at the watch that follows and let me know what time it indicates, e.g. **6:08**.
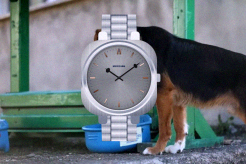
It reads **10:09**
